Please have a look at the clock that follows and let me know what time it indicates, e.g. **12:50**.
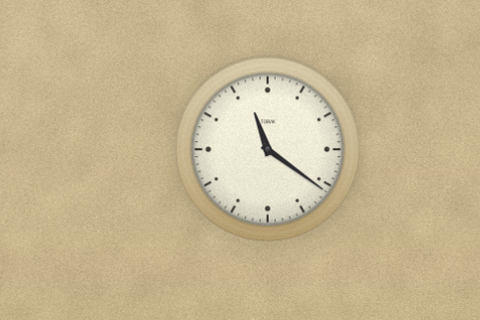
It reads **11:21**
